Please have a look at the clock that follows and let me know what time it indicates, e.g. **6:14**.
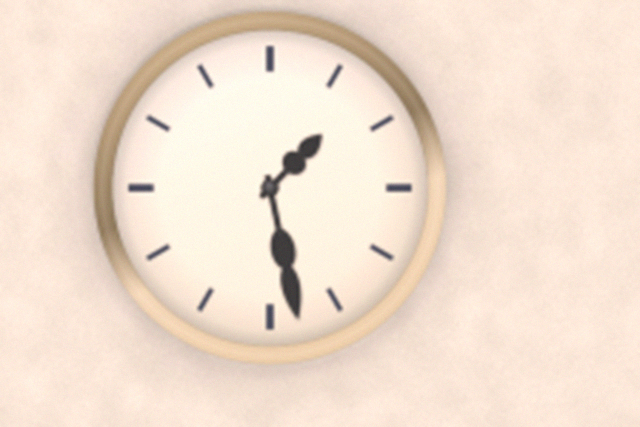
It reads **1:28**
